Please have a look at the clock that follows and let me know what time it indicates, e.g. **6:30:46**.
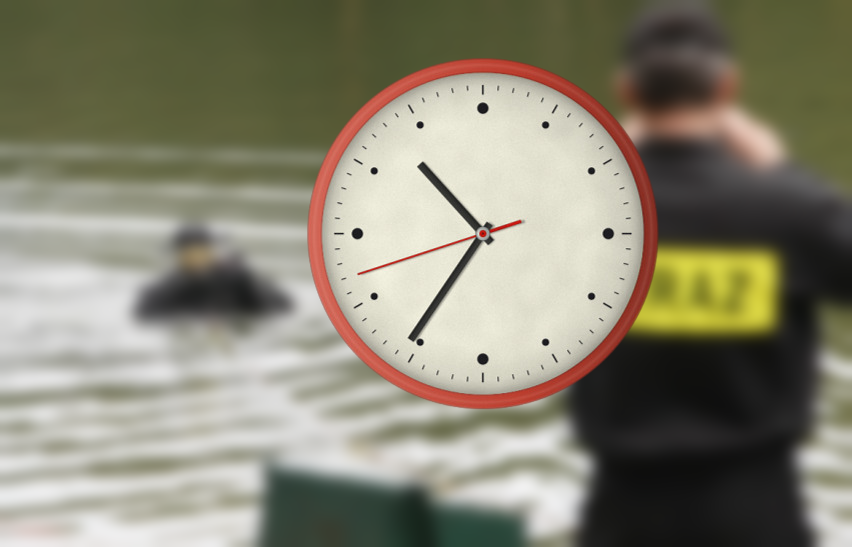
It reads **10:35:42**
